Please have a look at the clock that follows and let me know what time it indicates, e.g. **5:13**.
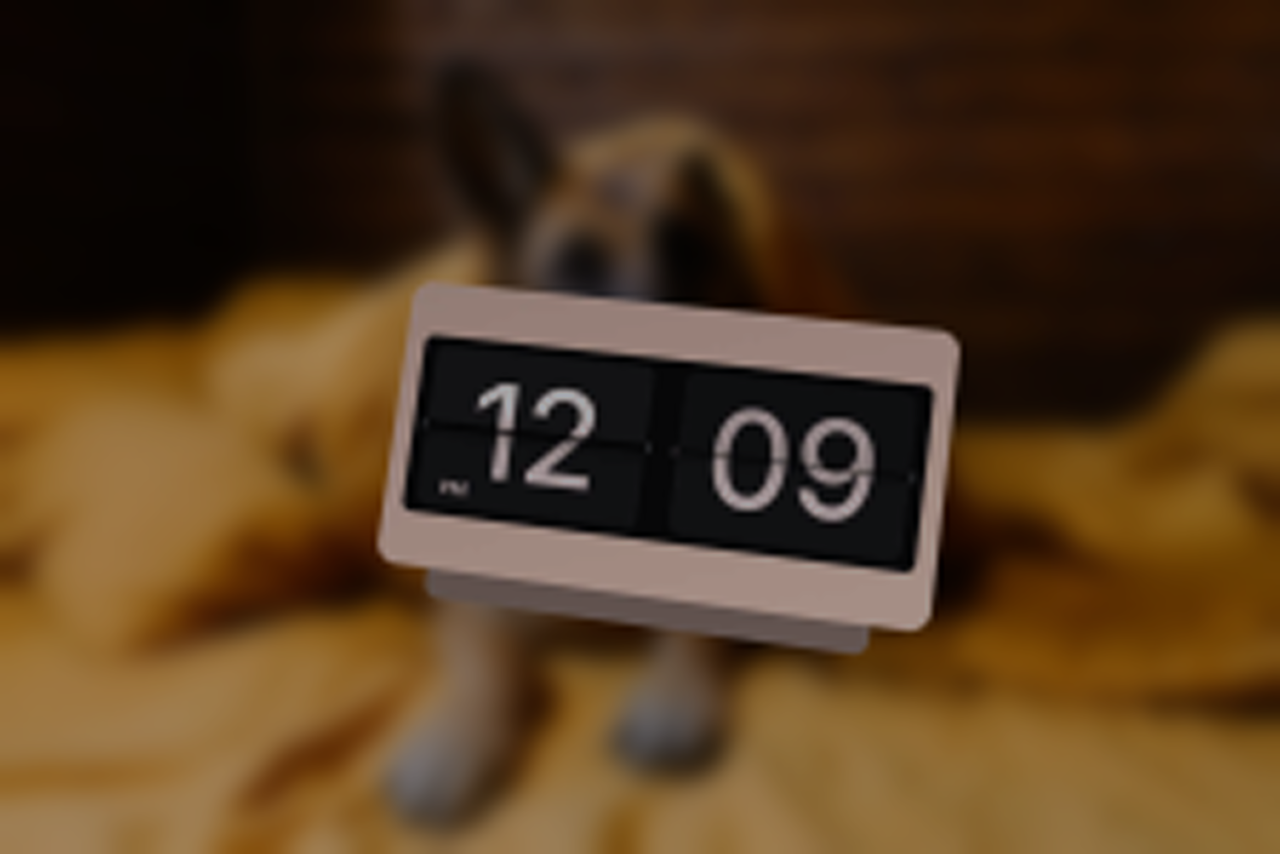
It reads **12:09**
